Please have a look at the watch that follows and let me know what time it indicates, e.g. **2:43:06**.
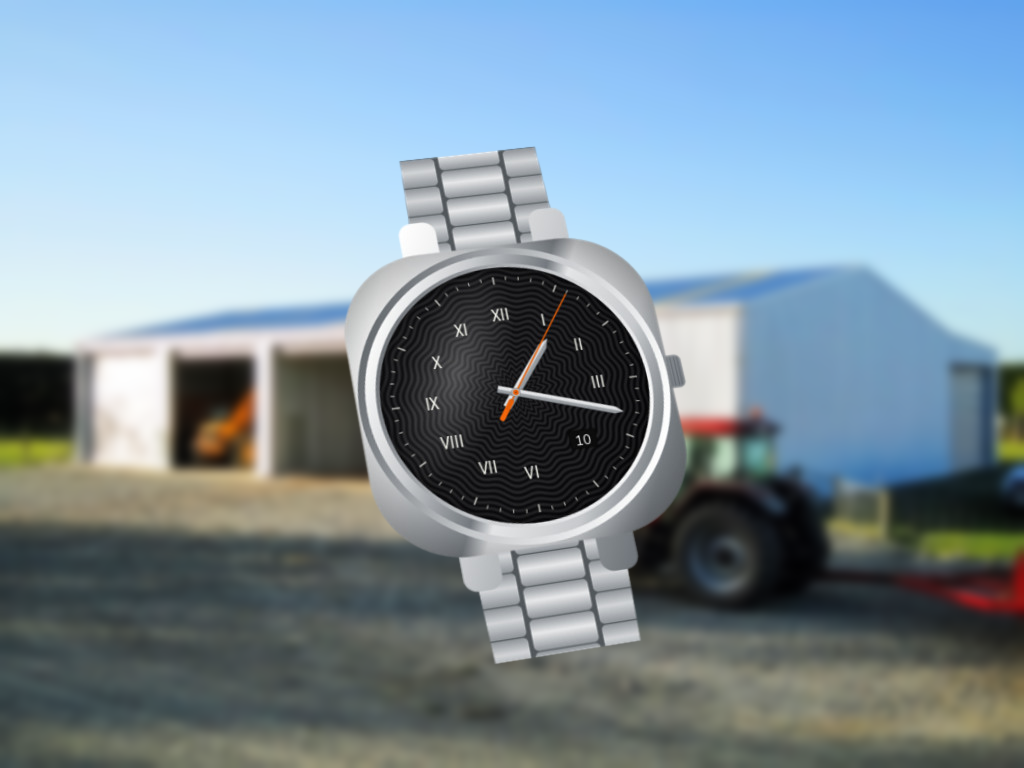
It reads **1:18:06**
